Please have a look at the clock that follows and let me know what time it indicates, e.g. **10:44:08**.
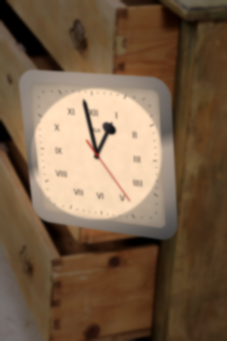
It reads **12:58:24**
